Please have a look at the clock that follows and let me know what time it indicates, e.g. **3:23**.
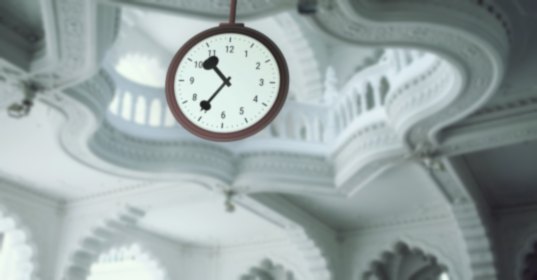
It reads **10:36**
